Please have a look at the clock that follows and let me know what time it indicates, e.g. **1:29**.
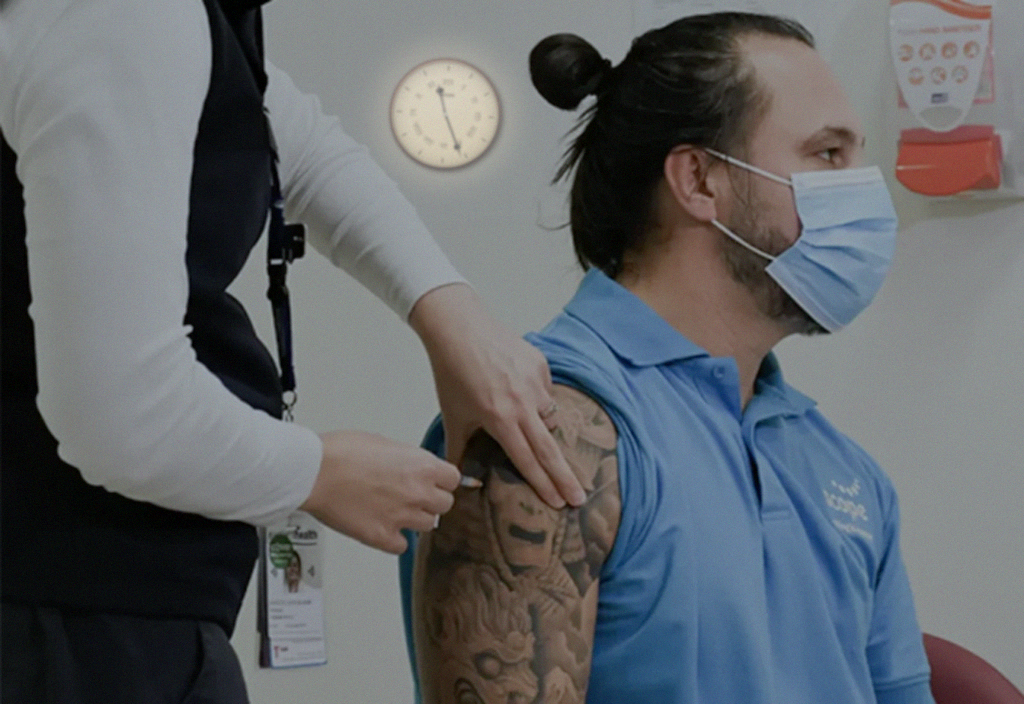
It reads **11:26**
